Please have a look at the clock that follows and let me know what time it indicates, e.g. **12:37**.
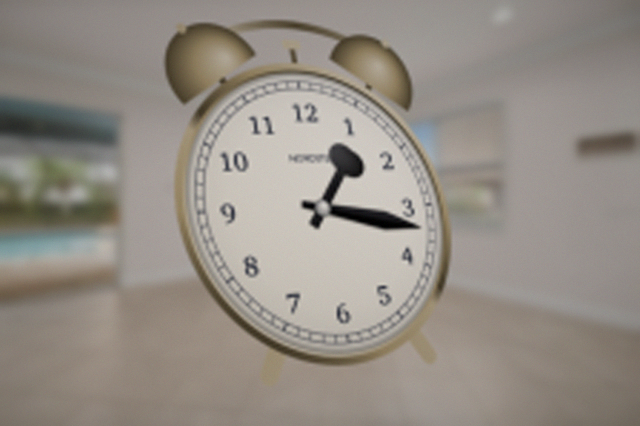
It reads **1:17**
